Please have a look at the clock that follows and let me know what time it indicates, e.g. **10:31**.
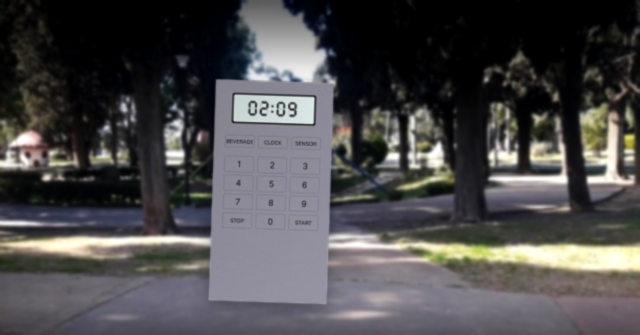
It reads **2:09**
